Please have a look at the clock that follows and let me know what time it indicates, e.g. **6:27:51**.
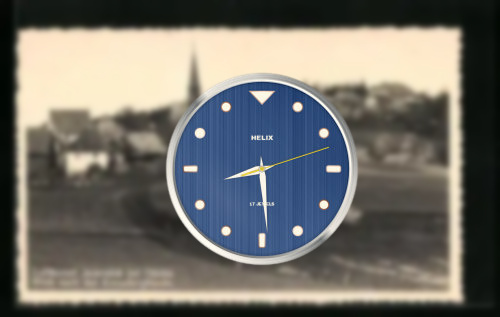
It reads **8:29:12**
